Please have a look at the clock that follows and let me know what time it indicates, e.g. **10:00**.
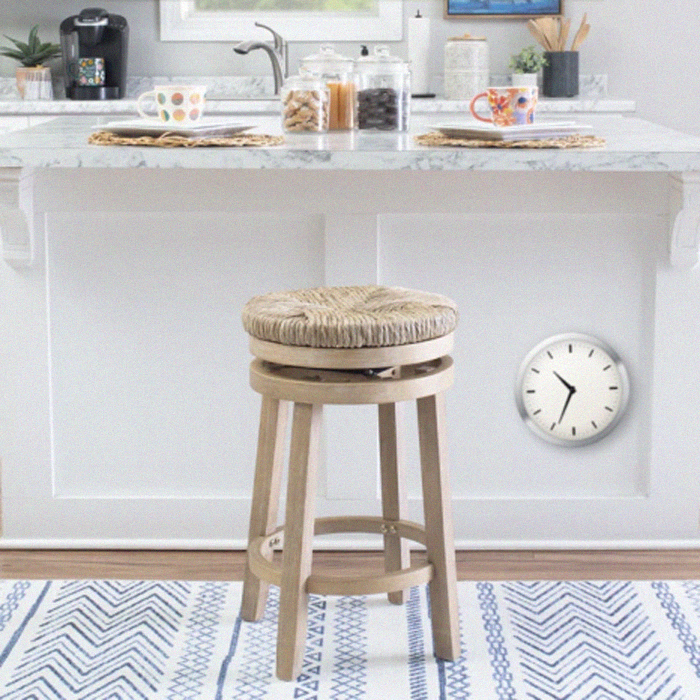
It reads **10:34**
